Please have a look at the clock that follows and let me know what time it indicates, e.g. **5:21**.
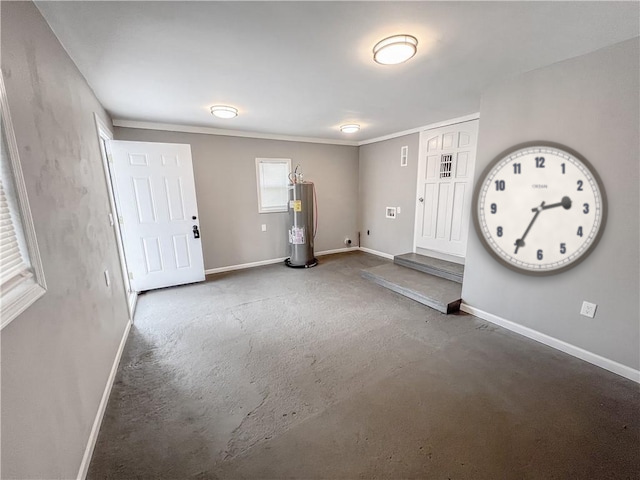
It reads **2:35**
